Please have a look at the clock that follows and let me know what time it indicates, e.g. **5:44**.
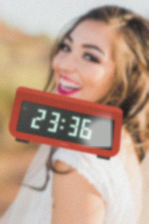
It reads **23:36**
